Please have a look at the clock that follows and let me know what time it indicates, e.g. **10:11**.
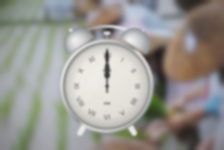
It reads **12:00**
